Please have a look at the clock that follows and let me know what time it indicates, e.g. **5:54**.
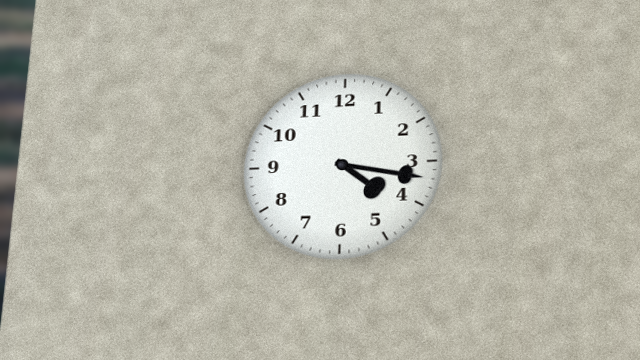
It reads **4:17**
